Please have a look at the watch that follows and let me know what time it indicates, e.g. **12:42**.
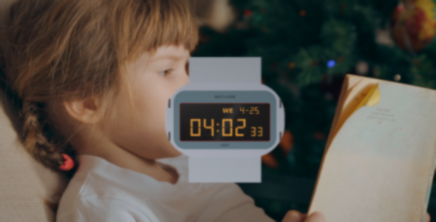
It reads **4:02**
